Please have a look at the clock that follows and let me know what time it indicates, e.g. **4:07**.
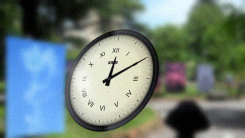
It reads **12:10**
